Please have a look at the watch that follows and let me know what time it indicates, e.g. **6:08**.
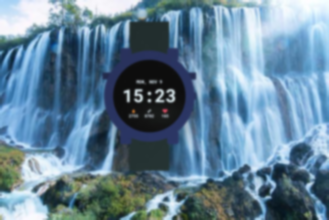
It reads **15:23**
